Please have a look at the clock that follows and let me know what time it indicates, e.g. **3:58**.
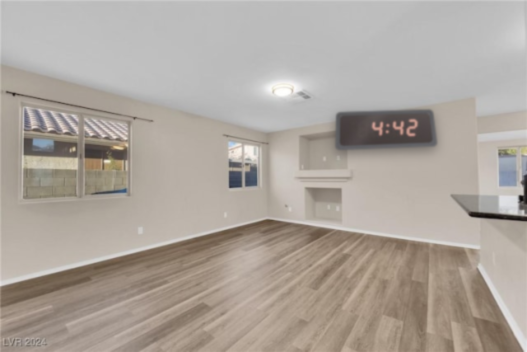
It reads **4:42**
